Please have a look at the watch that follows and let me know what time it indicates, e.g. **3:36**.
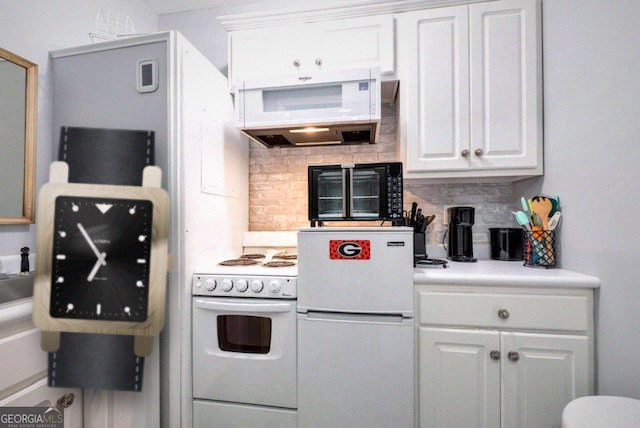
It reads **6:54**
